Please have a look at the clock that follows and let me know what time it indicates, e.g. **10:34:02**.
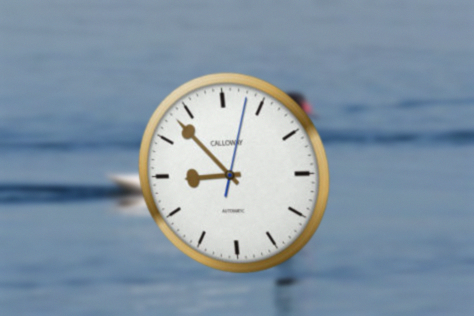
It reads **8:53:03**
